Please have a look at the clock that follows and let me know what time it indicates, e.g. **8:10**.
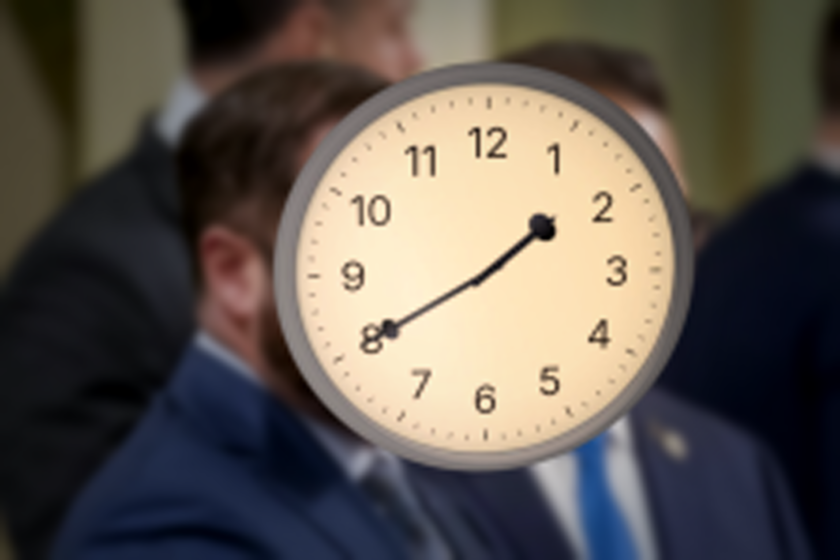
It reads **1:40**
